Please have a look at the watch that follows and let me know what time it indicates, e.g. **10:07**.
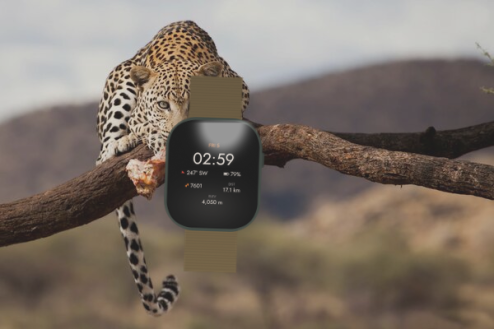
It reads **2:59**
